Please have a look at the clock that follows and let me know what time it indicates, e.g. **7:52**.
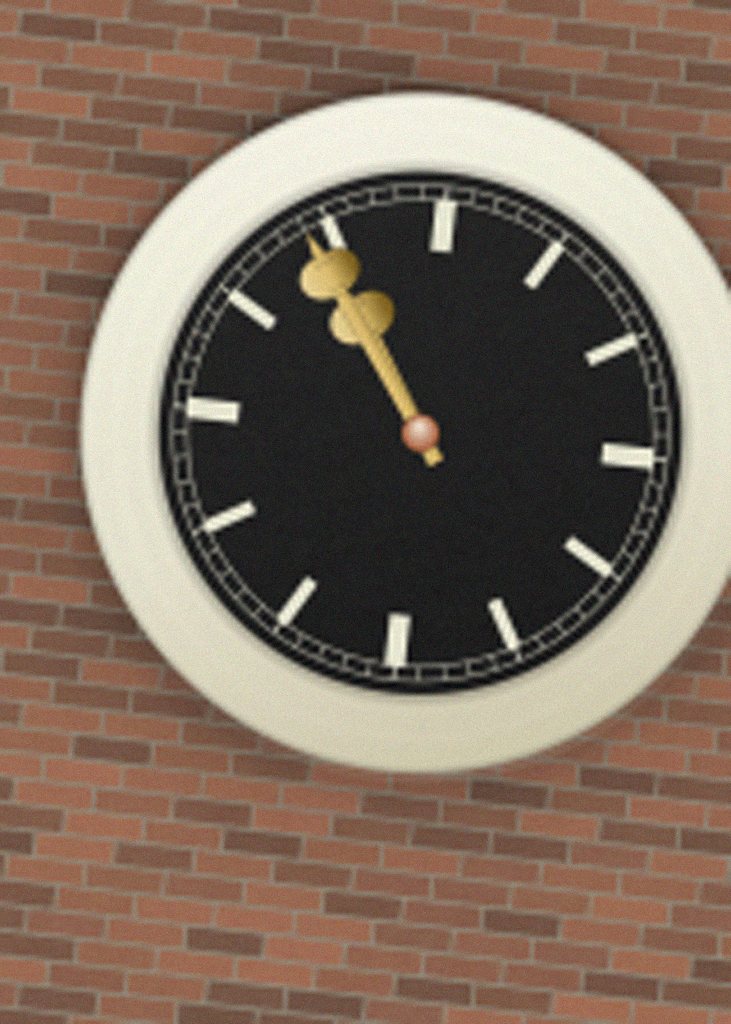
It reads **10:54**
